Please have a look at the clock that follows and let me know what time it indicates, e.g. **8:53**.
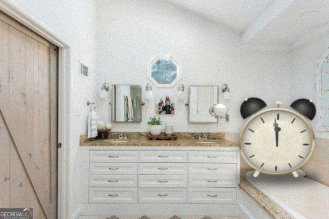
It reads **11:59**
